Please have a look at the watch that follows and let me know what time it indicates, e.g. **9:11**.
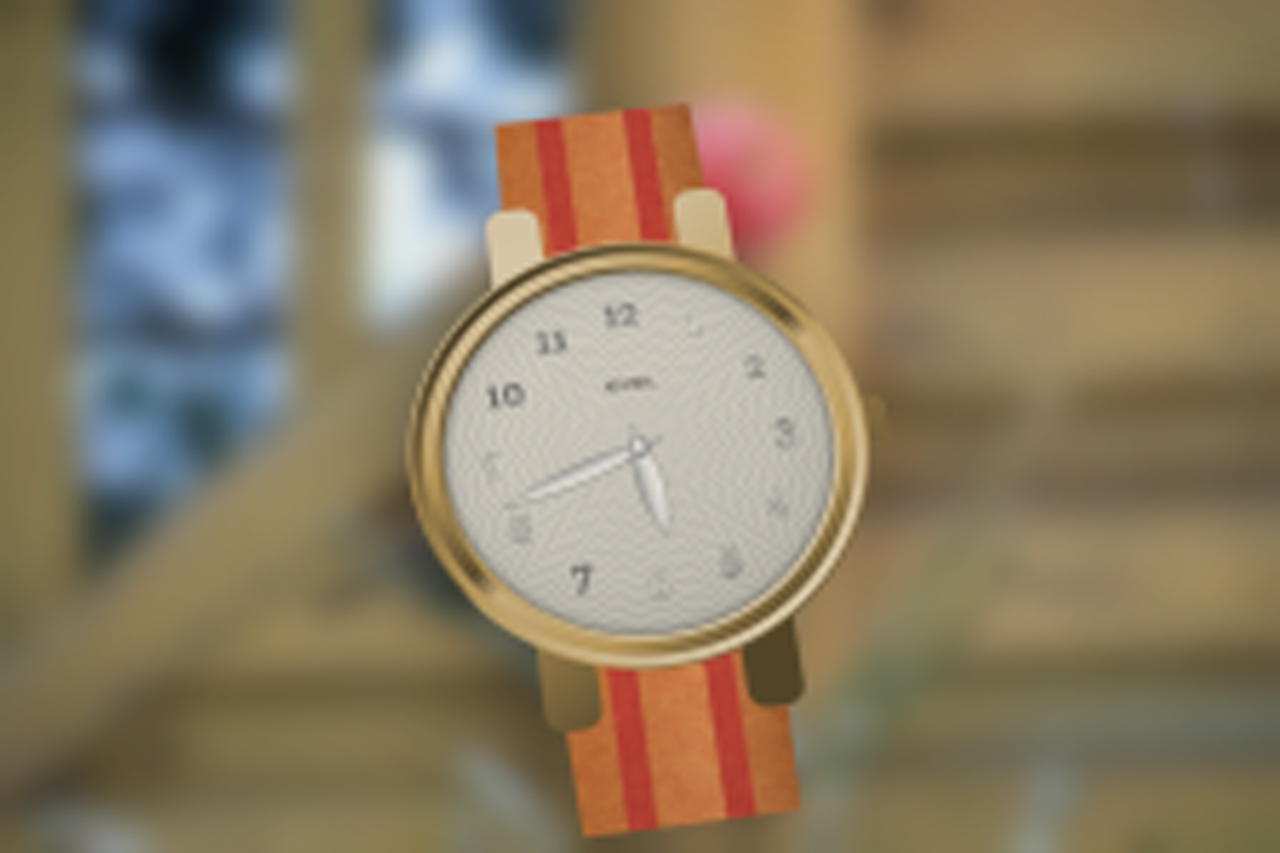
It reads **5:42**
